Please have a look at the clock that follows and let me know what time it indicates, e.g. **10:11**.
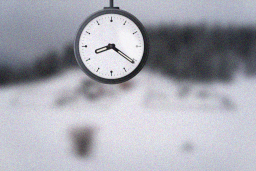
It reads **8:21**
